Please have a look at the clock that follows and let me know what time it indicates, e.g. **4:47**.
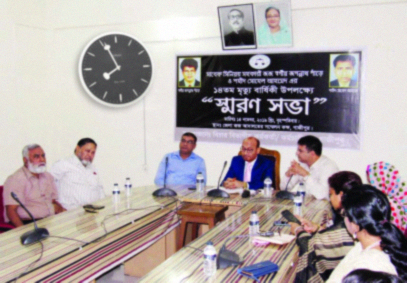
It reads **7:56**
